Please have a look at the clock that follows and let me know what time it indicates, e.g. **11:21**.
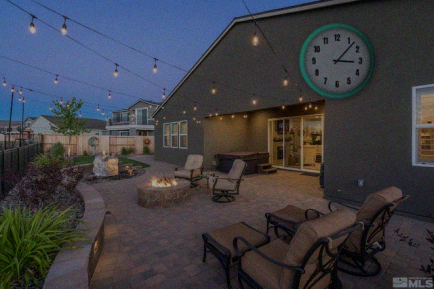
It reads **3:07**
